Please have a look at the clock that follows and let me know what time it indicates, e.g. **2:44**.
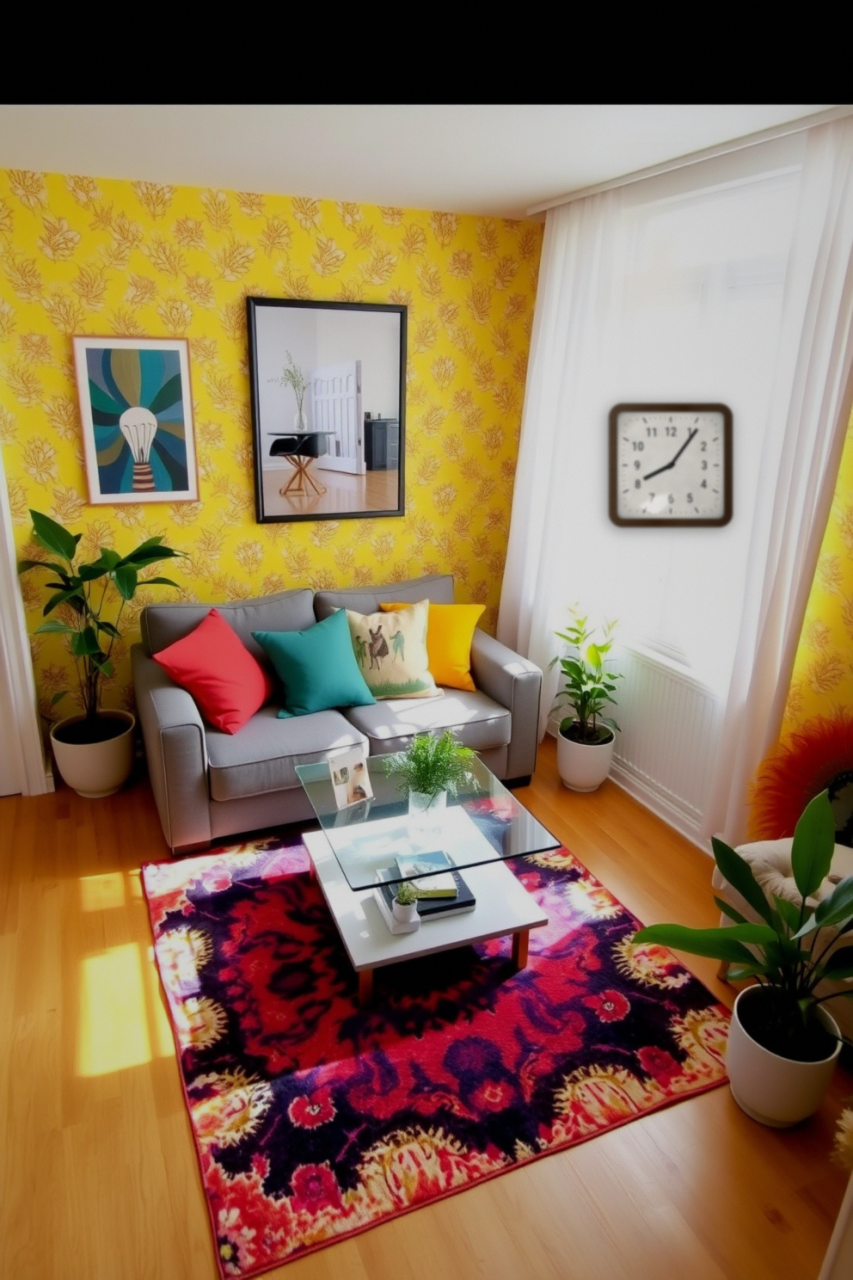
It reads **8:06**
